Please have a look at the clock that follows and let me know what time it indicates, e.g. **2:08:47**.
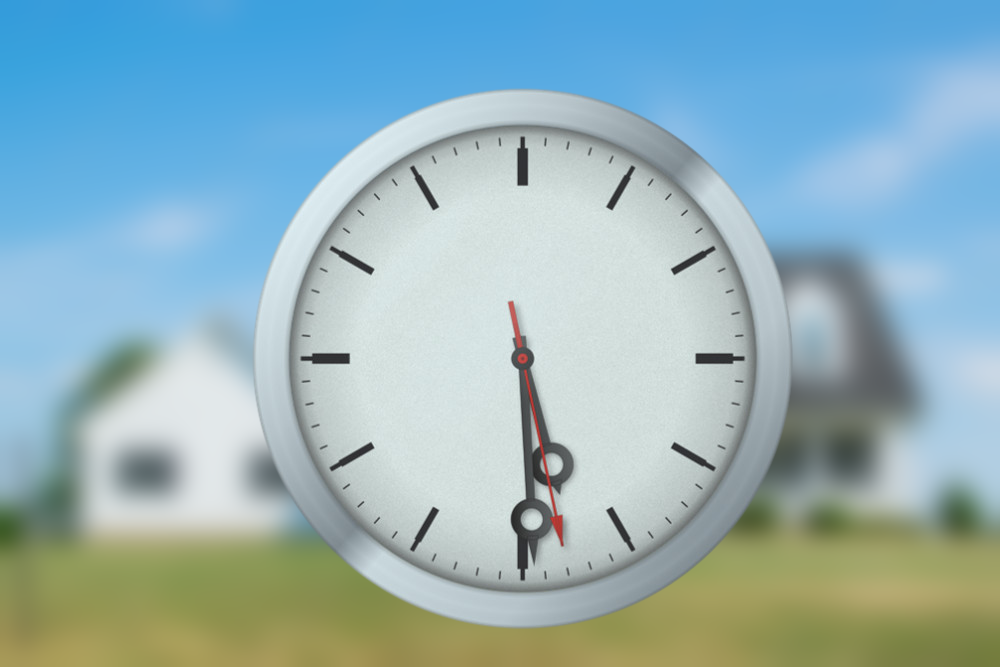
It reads **5:29:28**
